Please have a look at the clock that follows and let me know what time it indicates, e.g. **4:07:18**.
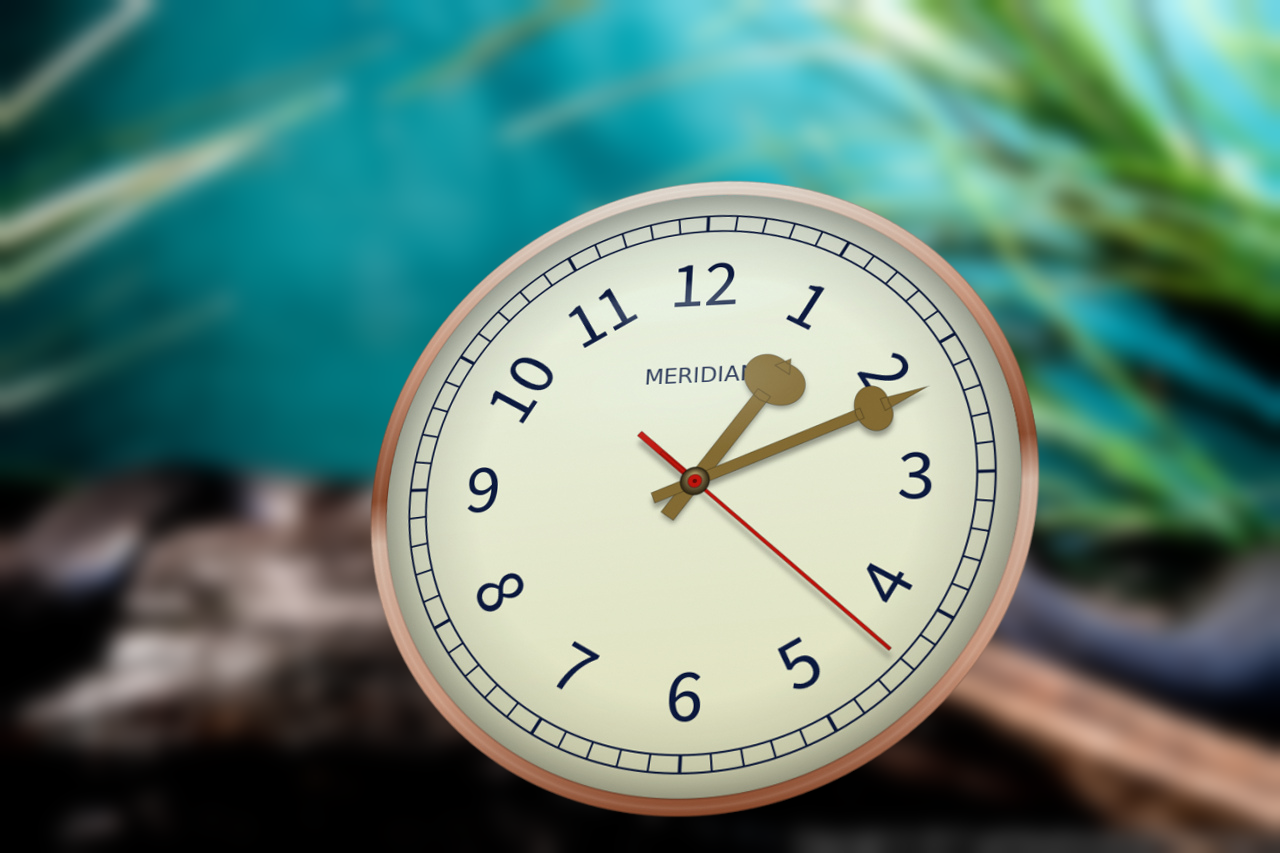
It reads **1:11:22**
